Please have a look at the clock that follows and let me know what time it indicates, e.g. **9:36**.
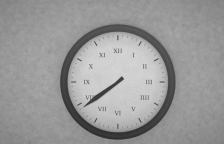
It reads **7:39**
